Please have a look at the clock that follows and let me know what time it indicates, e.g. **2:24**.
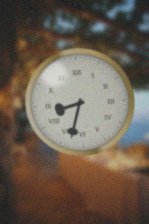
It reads **8:33**
